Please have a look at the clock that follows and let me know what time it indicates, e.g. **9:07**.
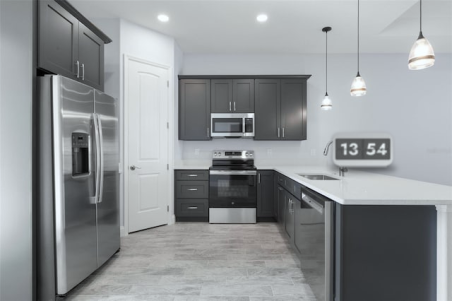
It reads **13:54**
